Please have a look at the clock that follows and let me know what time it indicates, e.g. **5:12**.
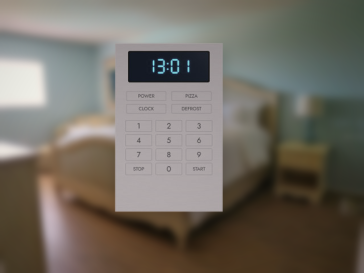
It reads **13:01**
